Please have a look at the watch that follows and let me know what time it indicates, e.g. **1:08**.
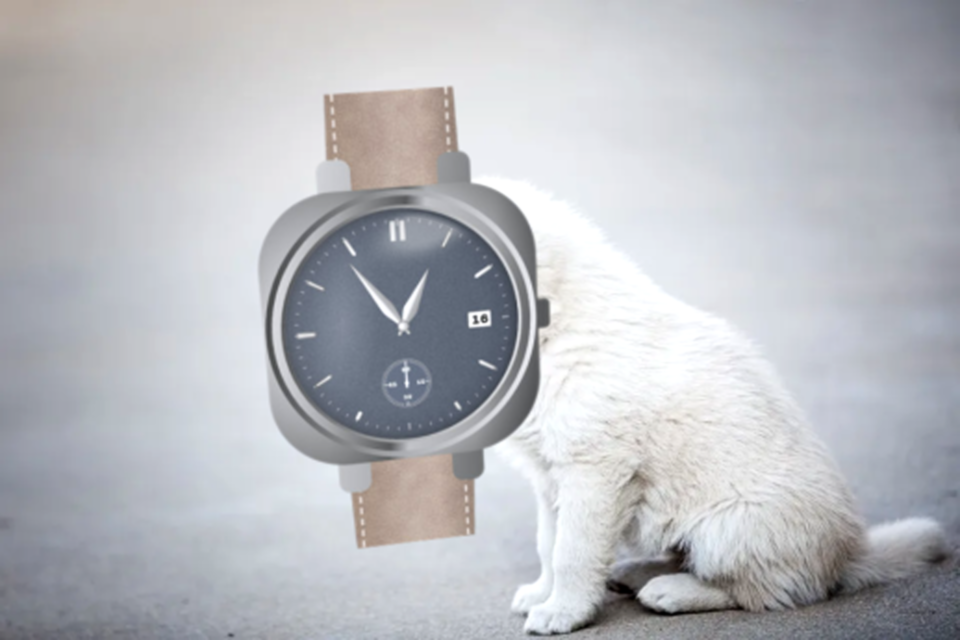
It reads **12:54**
